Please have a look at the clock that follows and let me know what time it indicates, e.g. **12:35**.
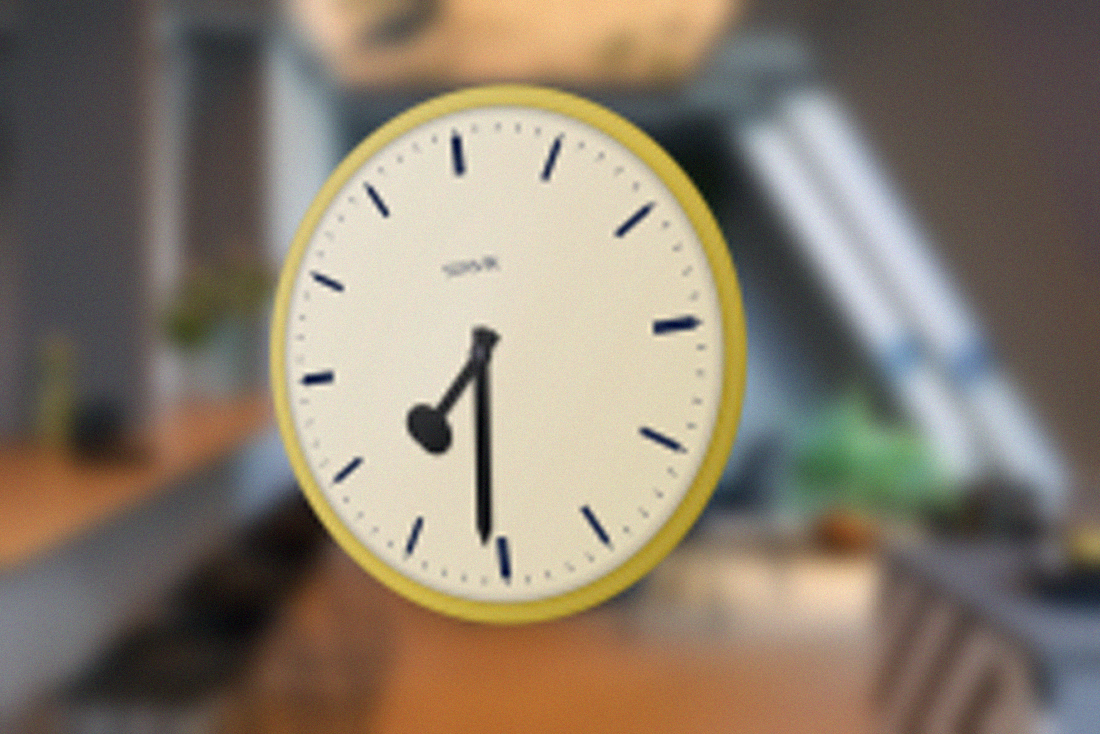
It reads **7:31**
